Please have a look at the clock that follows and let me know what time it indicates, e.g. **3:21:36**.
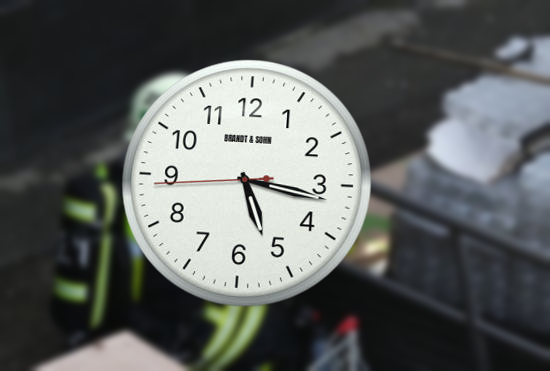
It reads **5:16:44**
